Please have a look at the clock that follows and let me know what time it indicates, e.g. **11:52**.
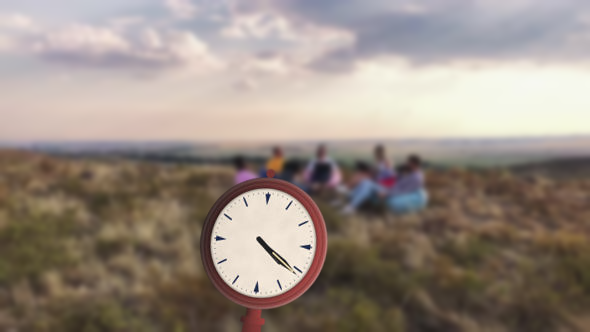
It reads **4:21**
